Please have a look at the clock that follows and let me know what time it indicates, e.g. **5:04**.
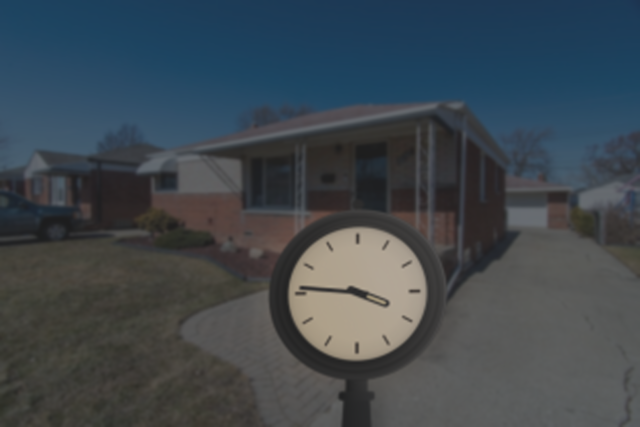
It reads **3:46**
